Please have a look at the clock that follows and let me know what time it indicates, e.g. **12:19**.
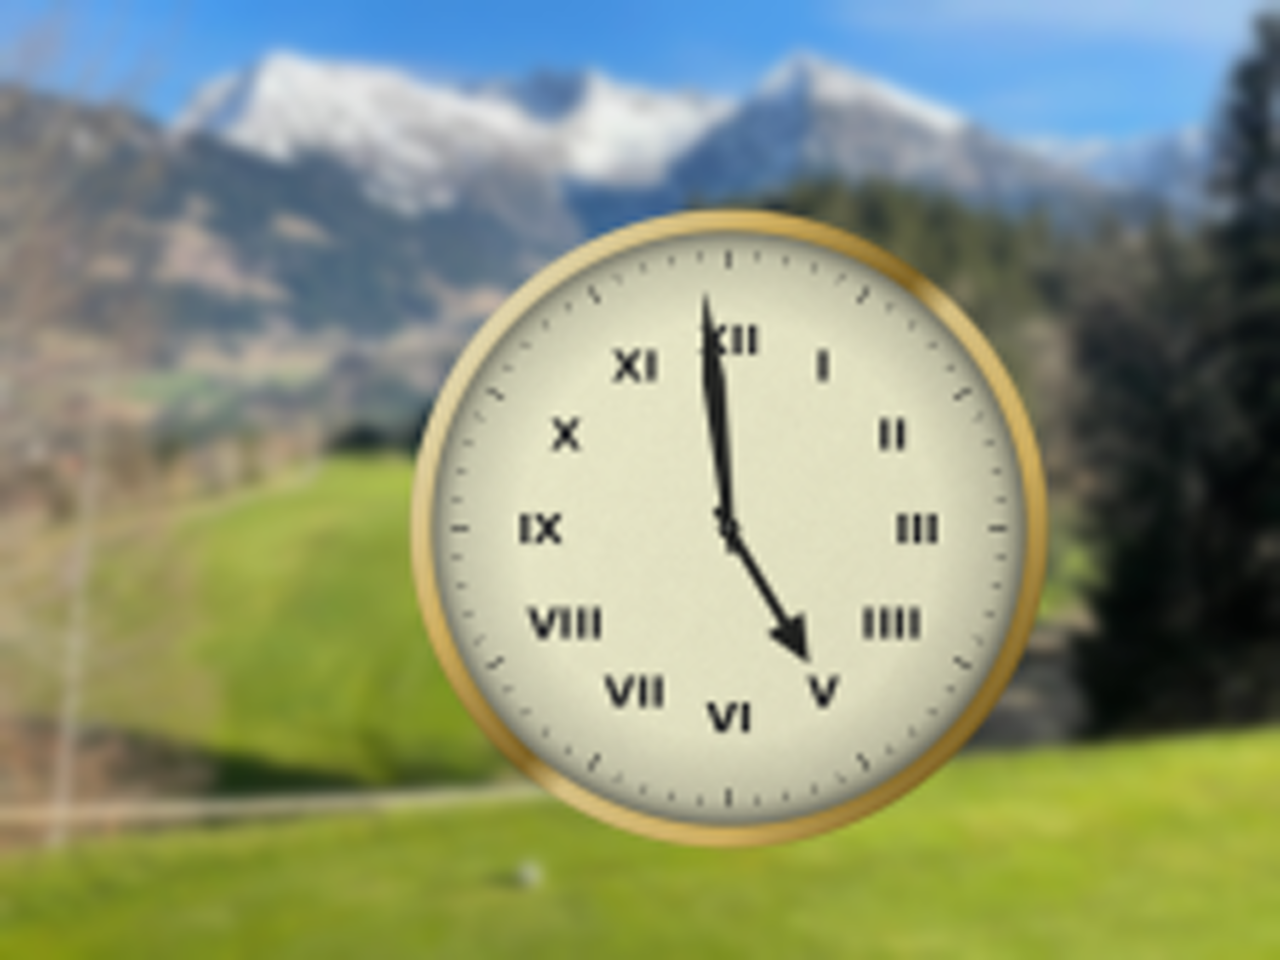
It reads **4:59**
